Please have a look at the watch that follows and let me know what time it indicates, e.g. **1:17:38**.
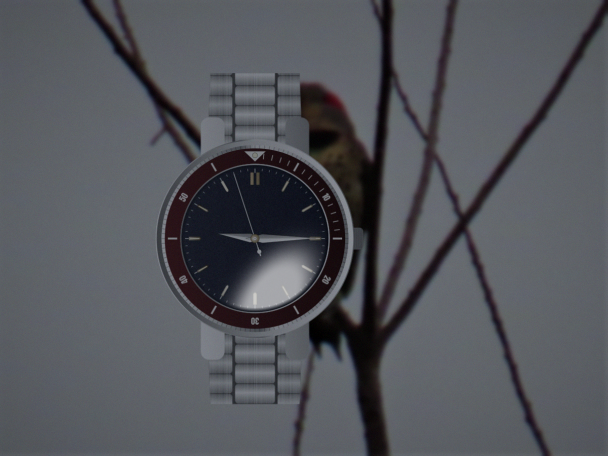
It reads **9:14:57**
